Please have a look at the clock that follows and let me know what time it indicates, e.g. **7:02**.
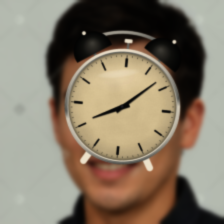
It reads **8:08**
